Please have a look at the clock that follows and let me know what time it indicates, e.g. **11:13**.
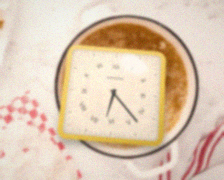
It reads **6:23**
